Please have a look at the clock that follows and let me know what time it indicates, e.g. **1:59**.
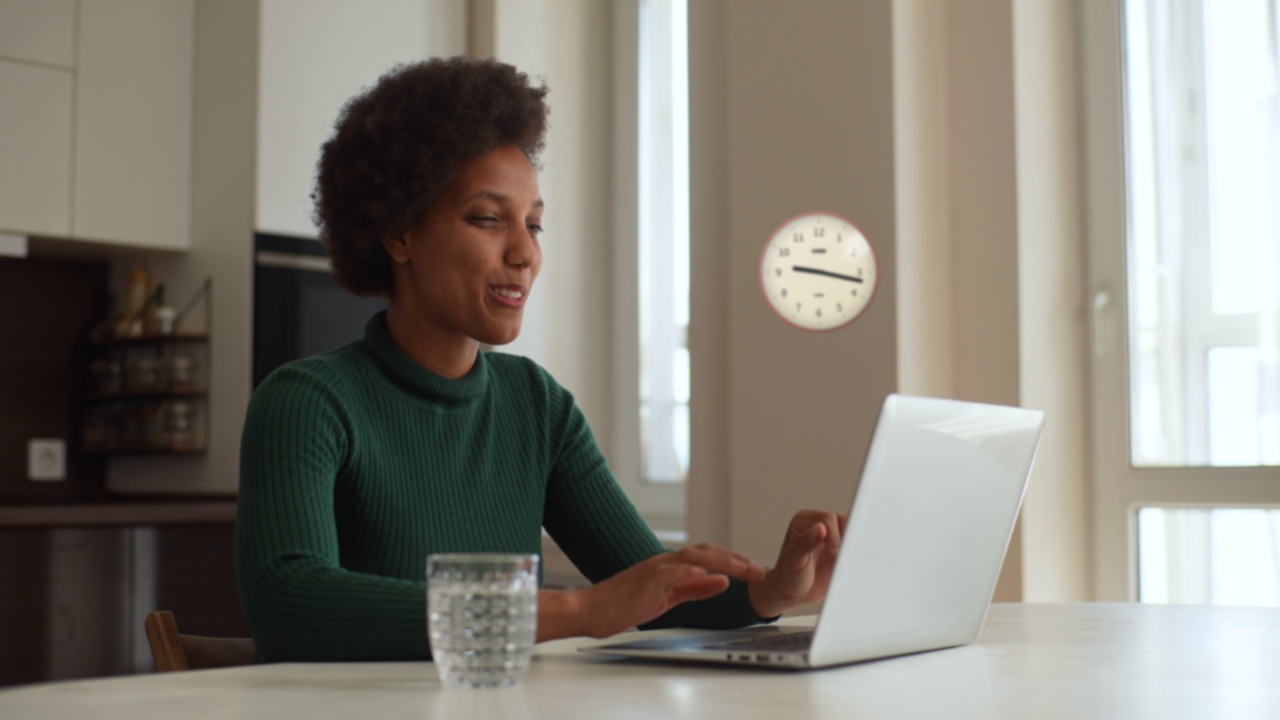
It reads **9:17**
